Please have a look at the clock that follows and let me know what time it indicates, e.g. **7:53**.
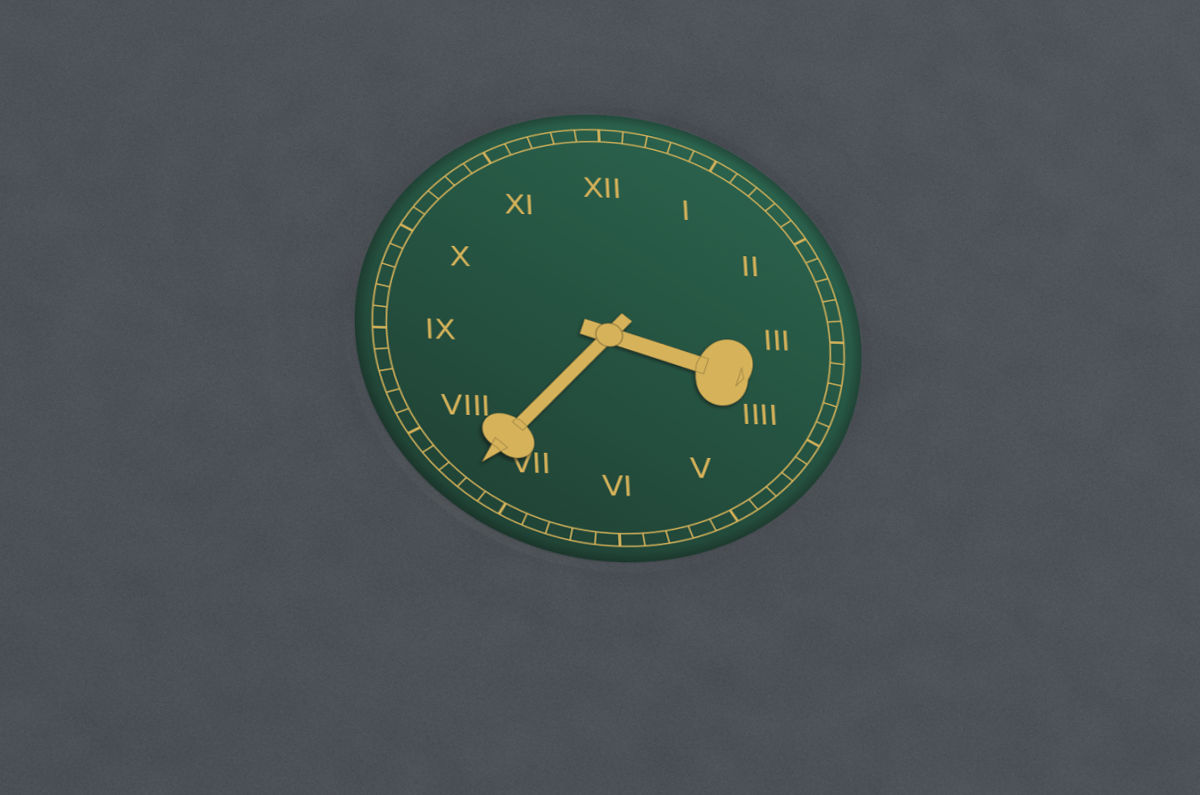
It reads **3:37**
